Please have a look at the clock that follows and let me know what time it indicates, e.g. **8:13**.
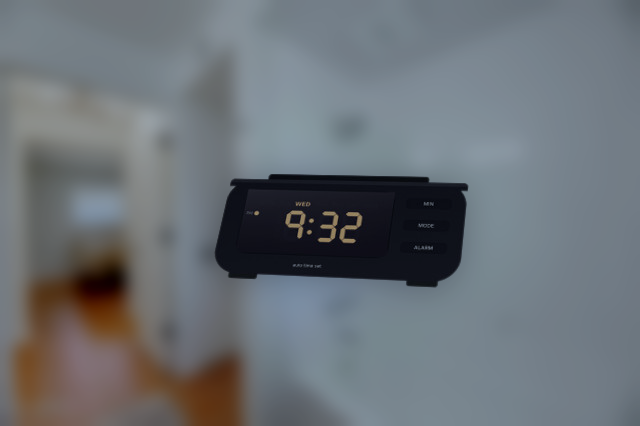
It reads **9:32**
